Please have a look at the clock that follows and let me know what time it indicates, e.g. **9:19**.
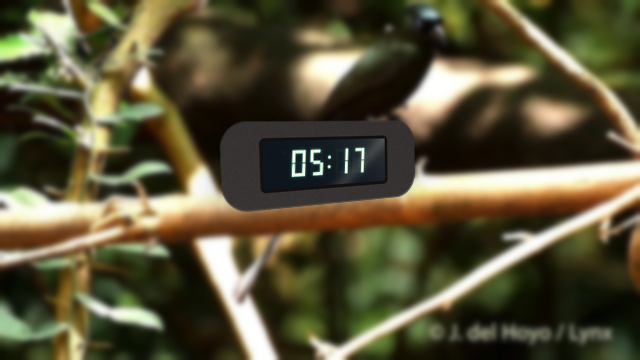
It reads **5:17**
